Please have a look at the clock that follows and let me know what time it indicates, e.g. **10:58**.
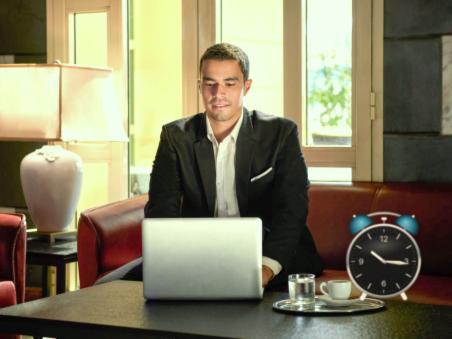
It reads **10:16**
